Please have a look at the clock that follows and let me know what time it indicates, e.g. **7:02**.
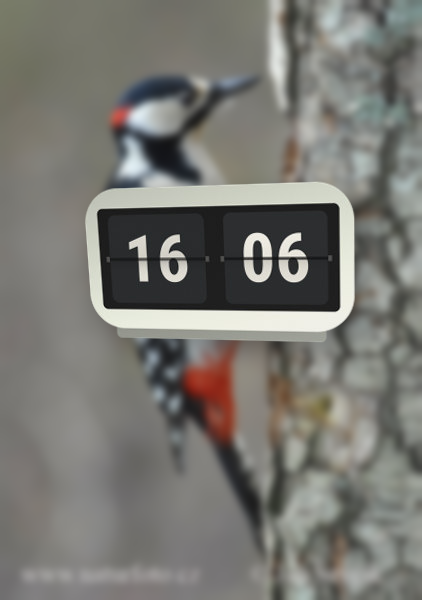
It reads **16:06**
